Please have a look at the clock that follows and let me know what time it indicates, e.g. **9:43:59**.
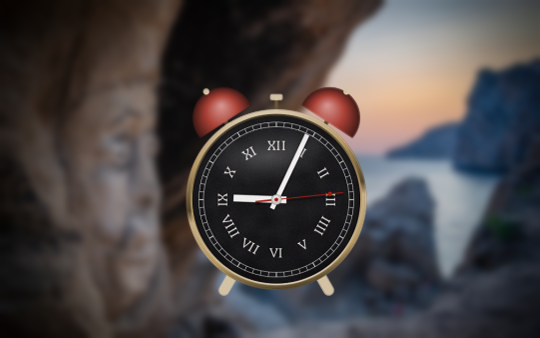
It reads **9:04:14**
